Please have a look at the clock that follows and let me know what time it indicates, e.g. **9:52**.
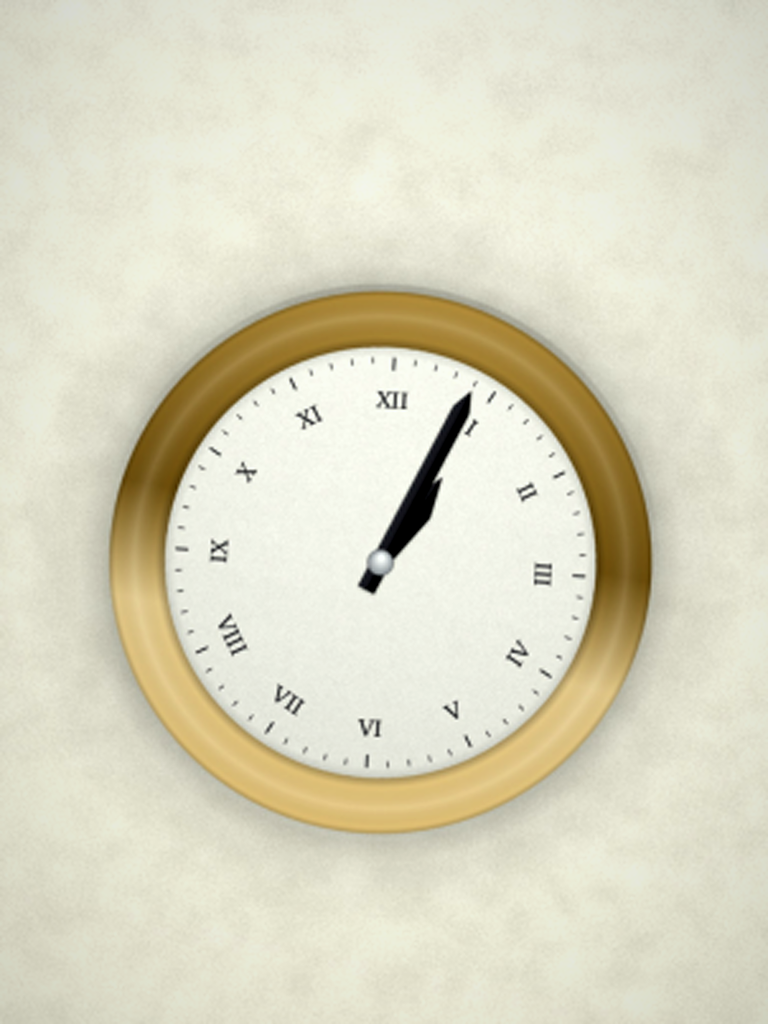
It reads **1:04**
